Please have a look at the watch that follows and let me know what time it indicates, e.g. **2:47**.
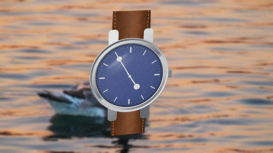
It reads **4:55**
